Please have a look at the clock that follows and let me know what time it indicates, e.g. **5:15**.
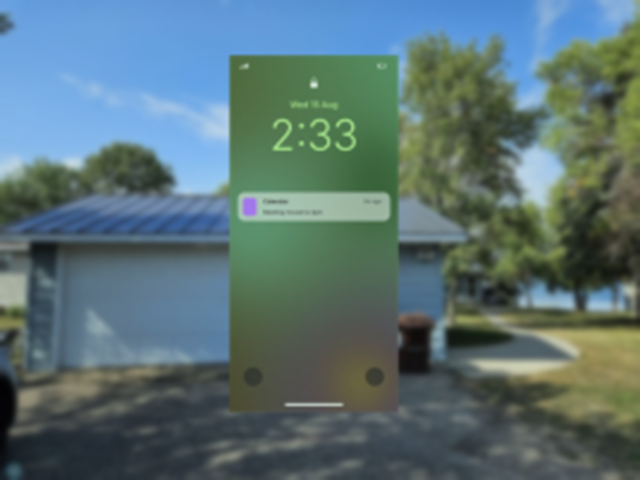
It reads **2:33**
